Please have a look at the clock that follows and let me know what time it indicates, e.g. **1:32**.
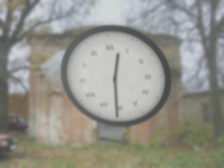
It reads **12:31**
